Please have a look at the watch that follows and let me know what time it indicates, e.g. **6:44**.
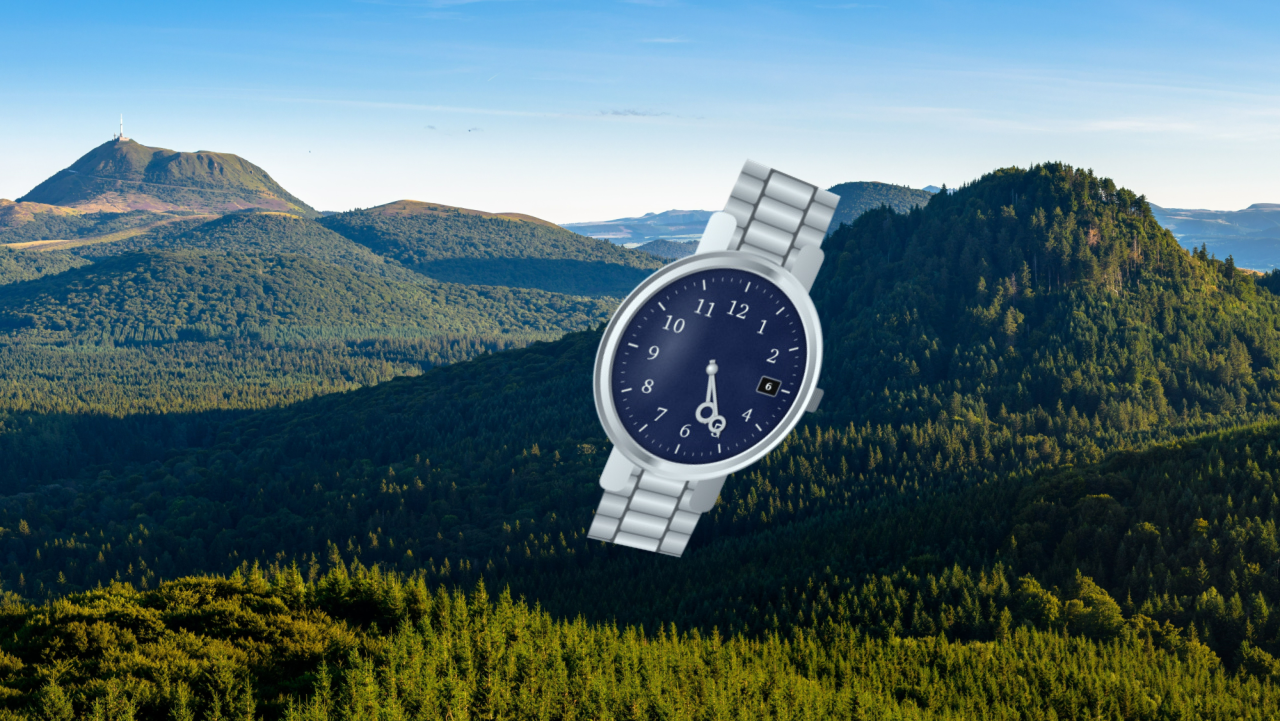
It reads **5:25**
